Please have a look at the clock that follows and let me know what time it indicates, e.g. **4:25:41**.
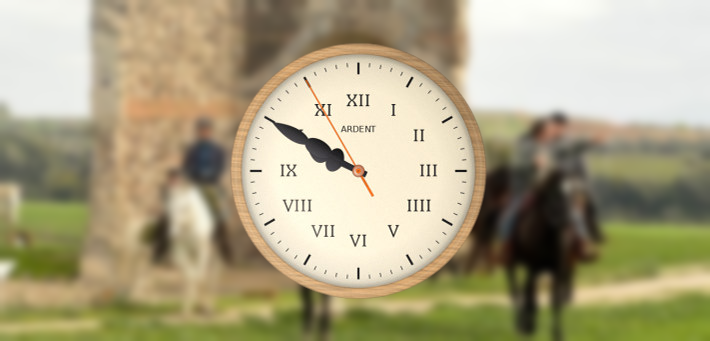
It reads **9:49:55**
